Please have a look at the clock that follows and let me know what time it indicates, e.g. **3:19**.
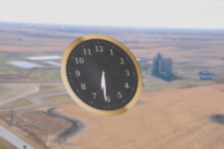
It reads **6:31**
